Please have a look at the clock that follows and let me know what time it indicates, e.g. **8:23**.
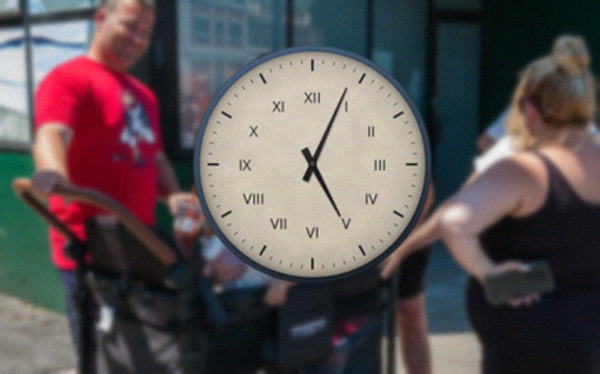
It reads **5:04**
